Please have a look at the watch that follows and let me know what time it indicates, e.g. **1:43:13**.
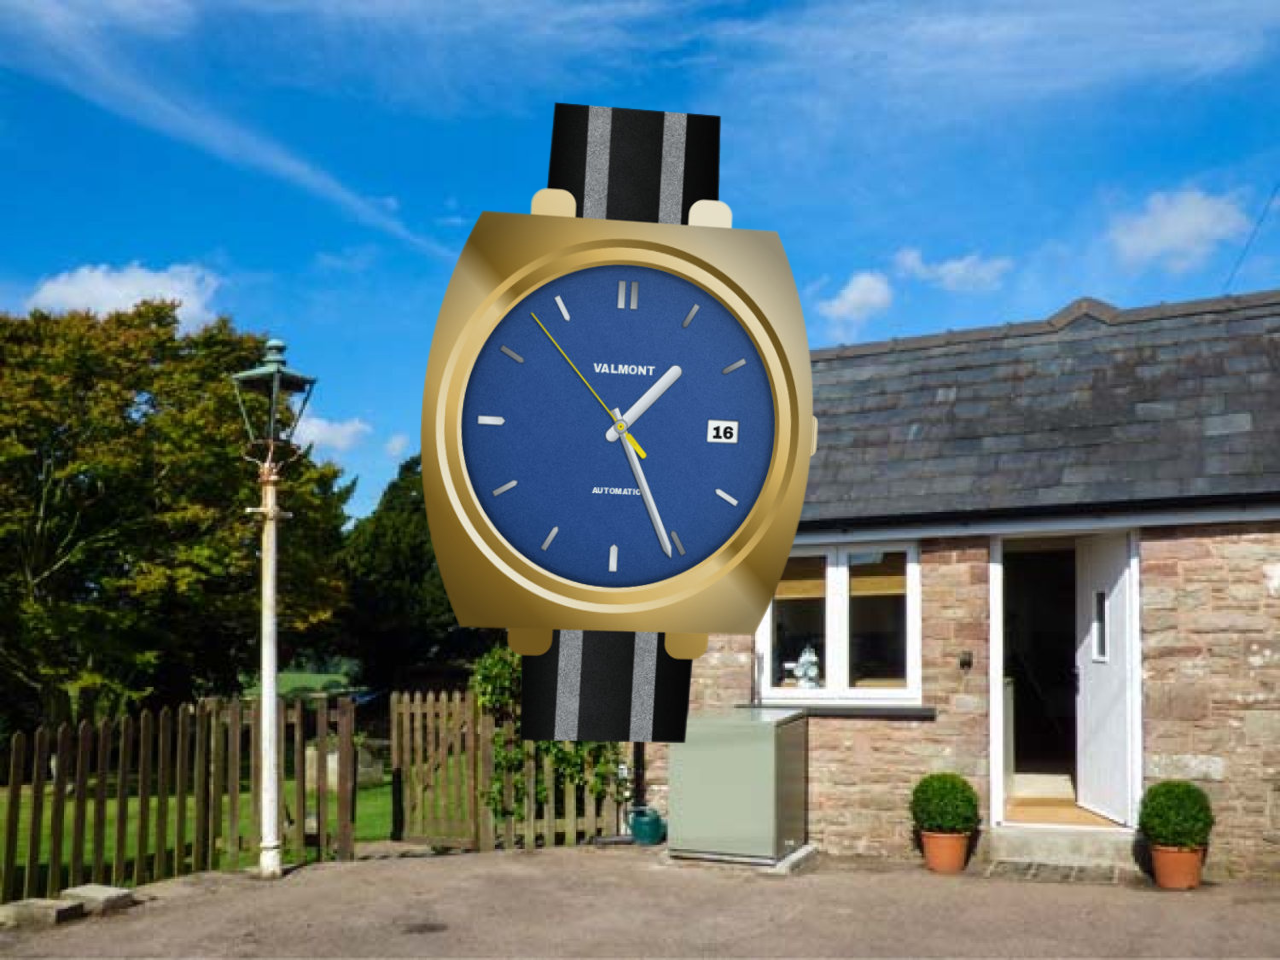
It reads **1:25:53**
